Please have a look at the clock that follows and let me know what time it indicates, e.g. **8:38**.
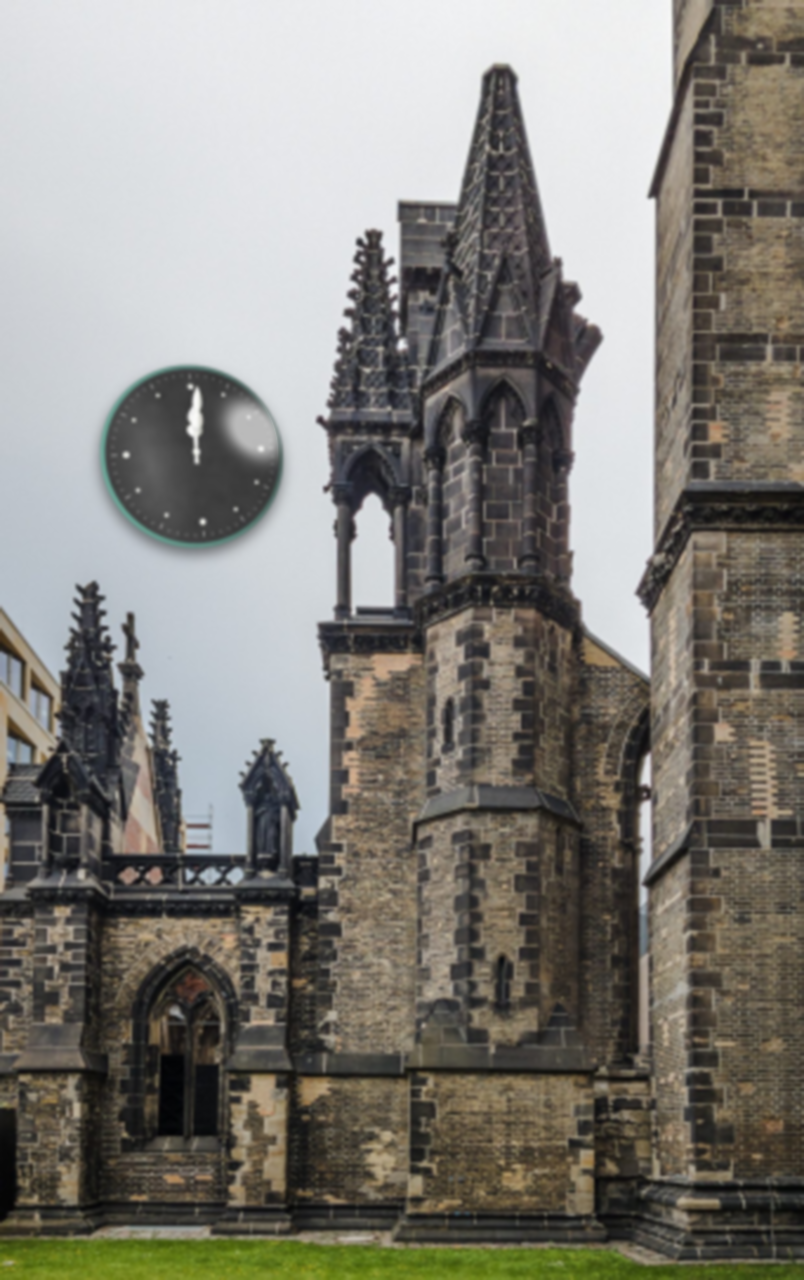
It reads **12:01**
